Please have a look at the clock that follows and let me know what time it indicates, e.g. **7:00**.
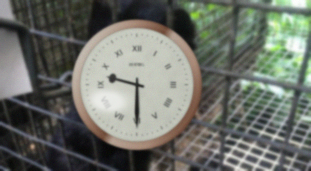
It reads **9:30**
